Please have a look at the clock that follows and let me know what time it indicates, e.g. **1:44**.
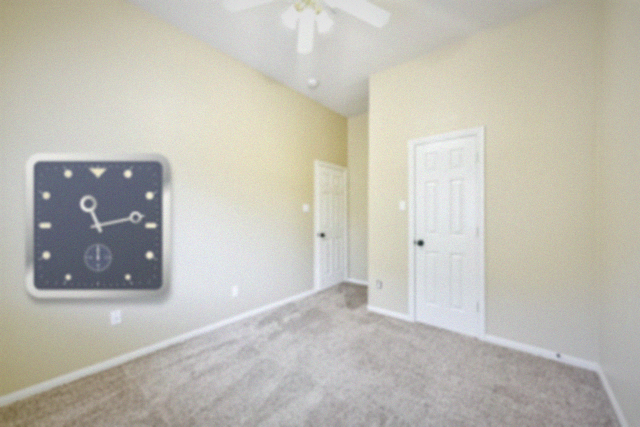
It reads **11:13**
